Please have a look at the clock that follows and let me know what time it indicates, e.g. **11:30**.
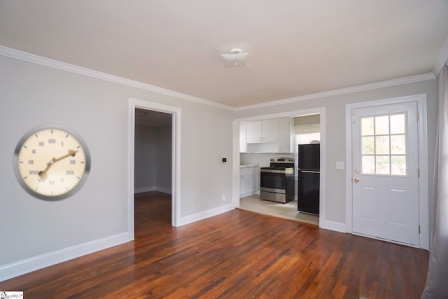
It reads **7:11**
